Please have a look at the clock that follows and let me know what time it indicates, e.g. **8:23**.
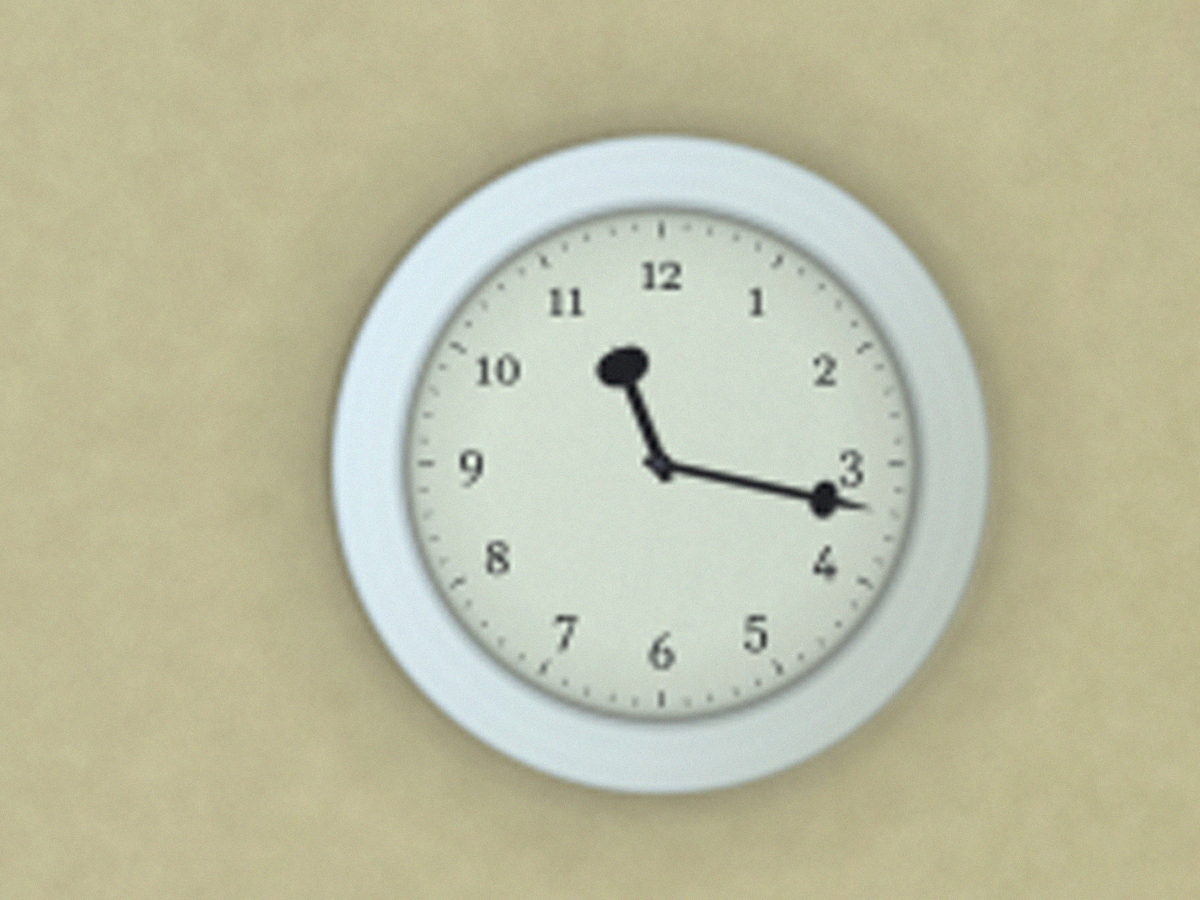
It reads **11:17**
